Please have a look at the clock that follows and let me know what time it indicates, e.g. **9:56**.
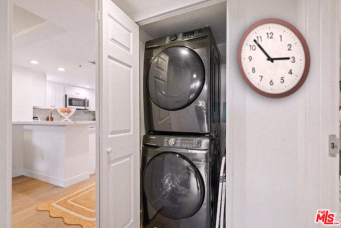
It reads **2:53**
